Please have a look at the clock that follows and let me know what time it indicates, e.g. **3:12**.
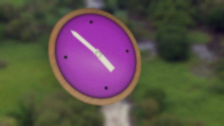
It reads **4:53**
